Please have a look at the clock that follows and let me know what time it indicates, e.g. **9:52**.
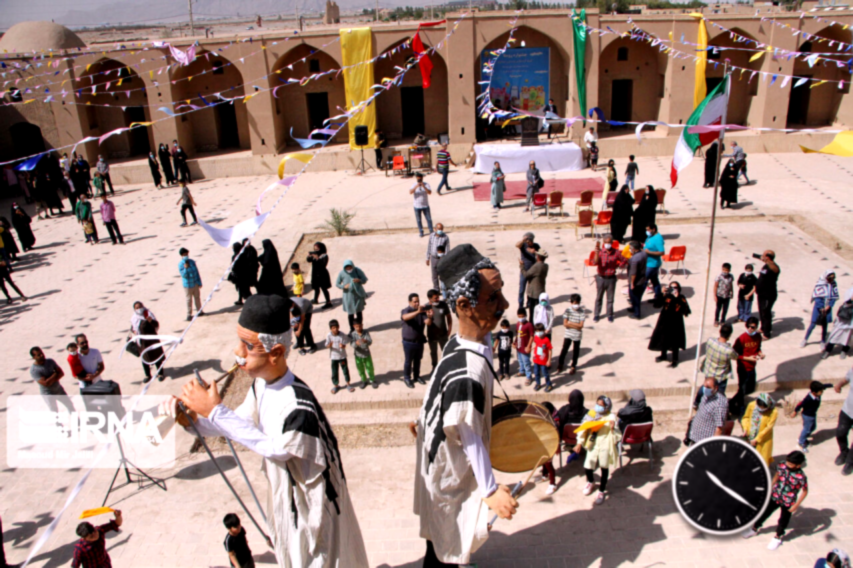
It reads **10:20**
